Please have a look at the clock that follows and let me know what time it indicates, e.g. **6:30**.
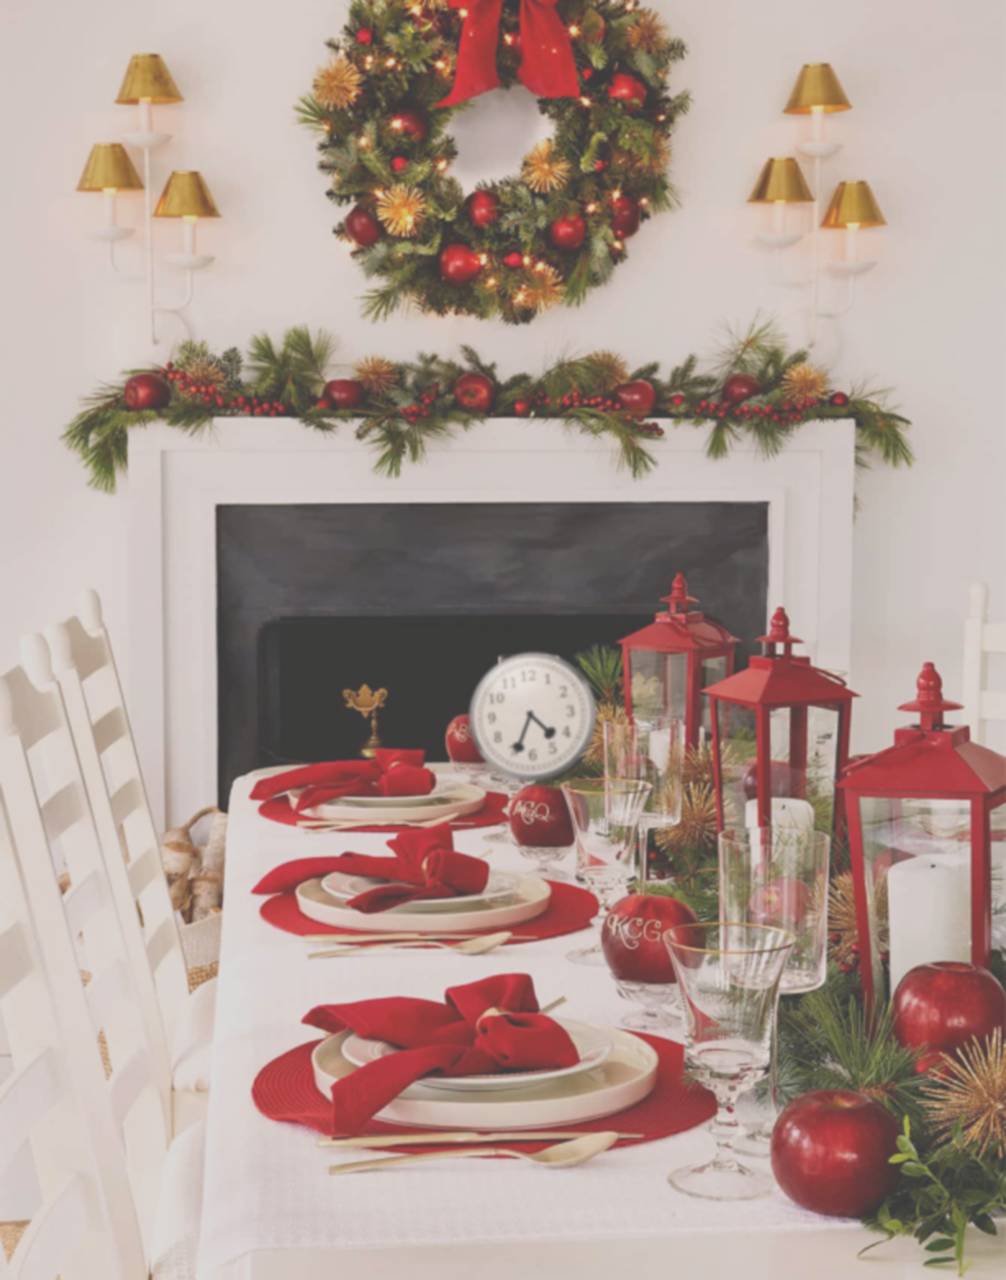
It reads **4:34**
